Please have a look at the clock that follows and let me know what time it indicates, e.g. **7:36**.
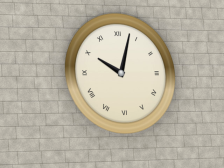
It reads **10:03**
